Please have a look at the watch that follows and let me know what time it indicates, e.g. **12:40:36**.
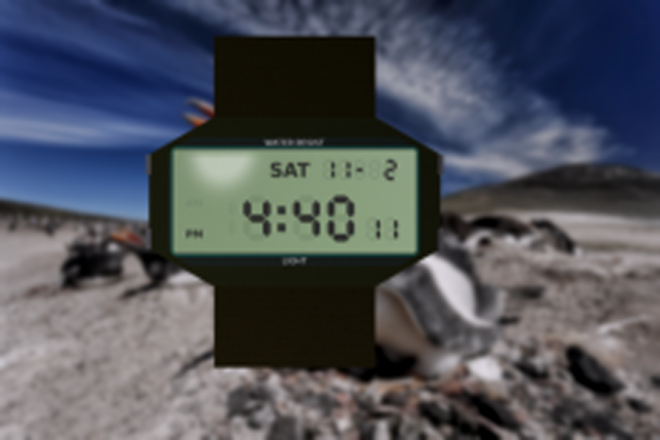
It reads **4:40:11**
